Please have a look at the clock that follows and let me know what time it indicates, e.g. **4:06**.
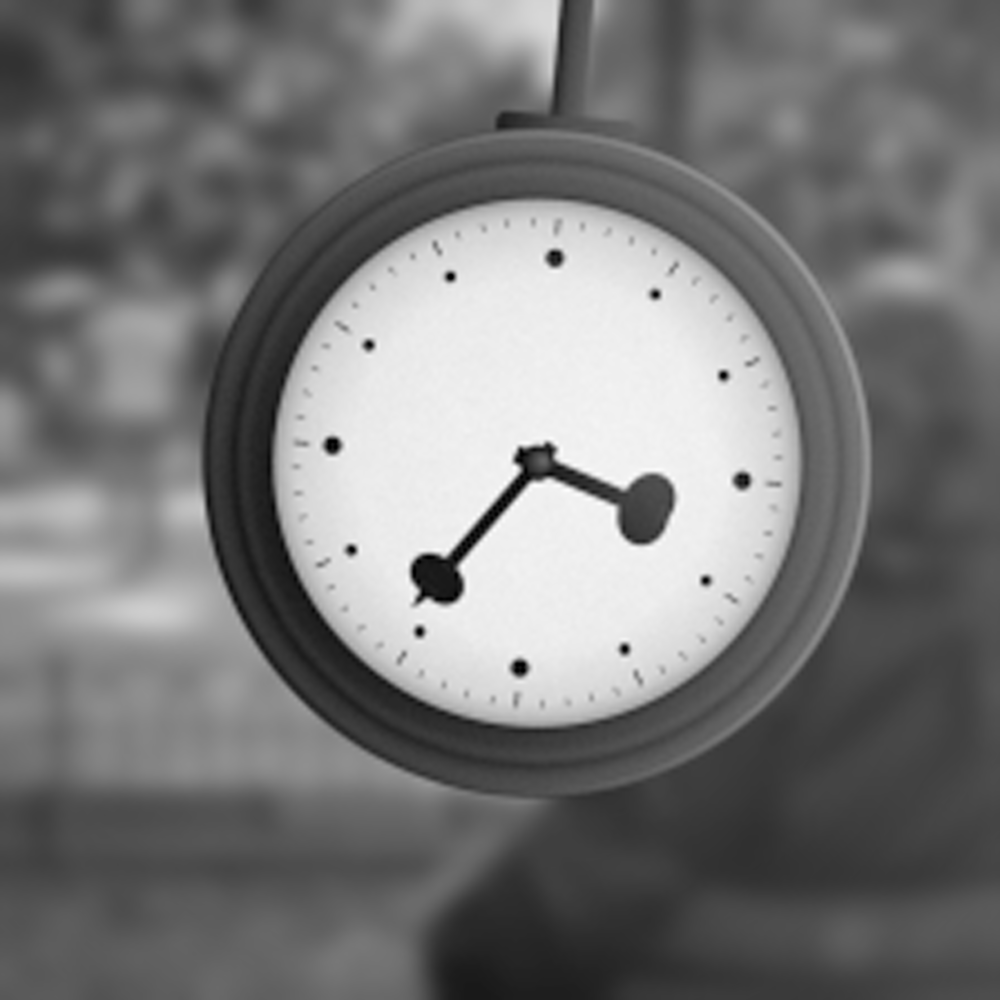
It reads **3:36**
